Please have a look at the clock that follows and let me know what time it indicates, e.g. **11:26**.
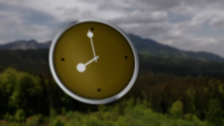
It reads **7:59**
